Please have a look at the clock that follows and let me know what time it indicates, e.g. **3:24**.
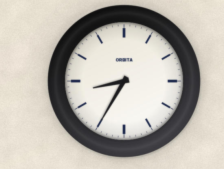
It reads **8:35**
